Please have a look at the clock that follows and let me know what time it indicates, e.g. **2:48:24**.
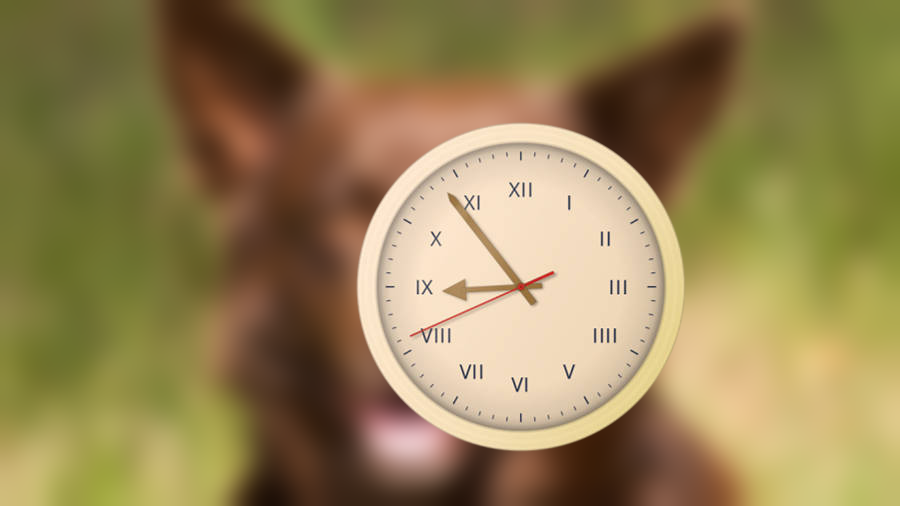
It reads **8:53:41**
